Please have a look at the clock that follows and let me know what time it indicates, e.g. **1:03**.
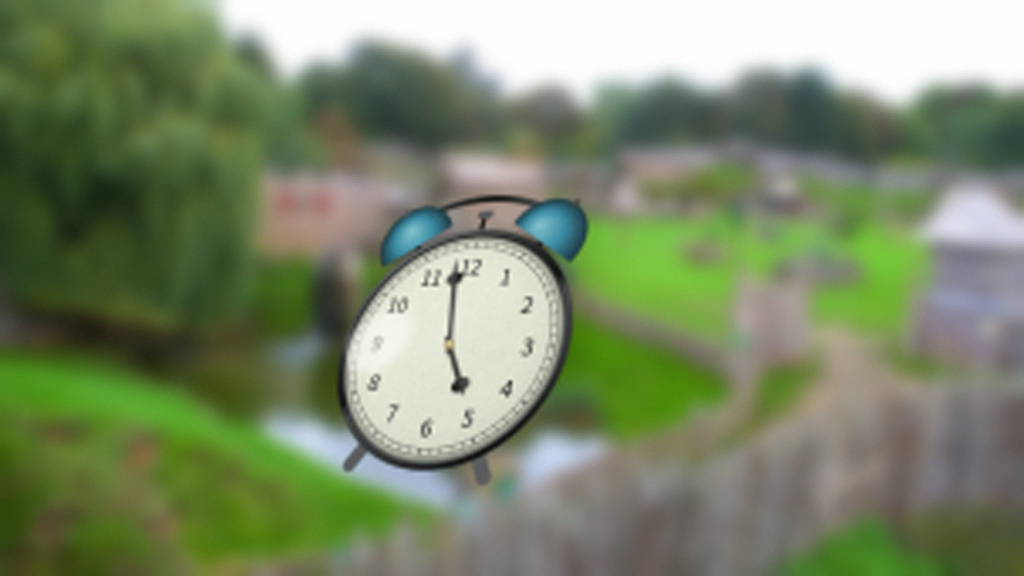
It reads **4:58**
